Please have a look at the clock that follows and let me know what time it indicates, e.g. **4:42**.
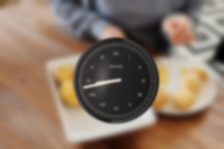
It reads **8:43**
